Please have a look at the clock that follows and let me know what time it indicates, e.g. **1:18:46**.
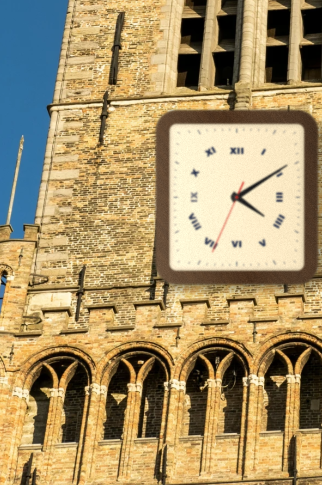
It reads **4:09:34**
